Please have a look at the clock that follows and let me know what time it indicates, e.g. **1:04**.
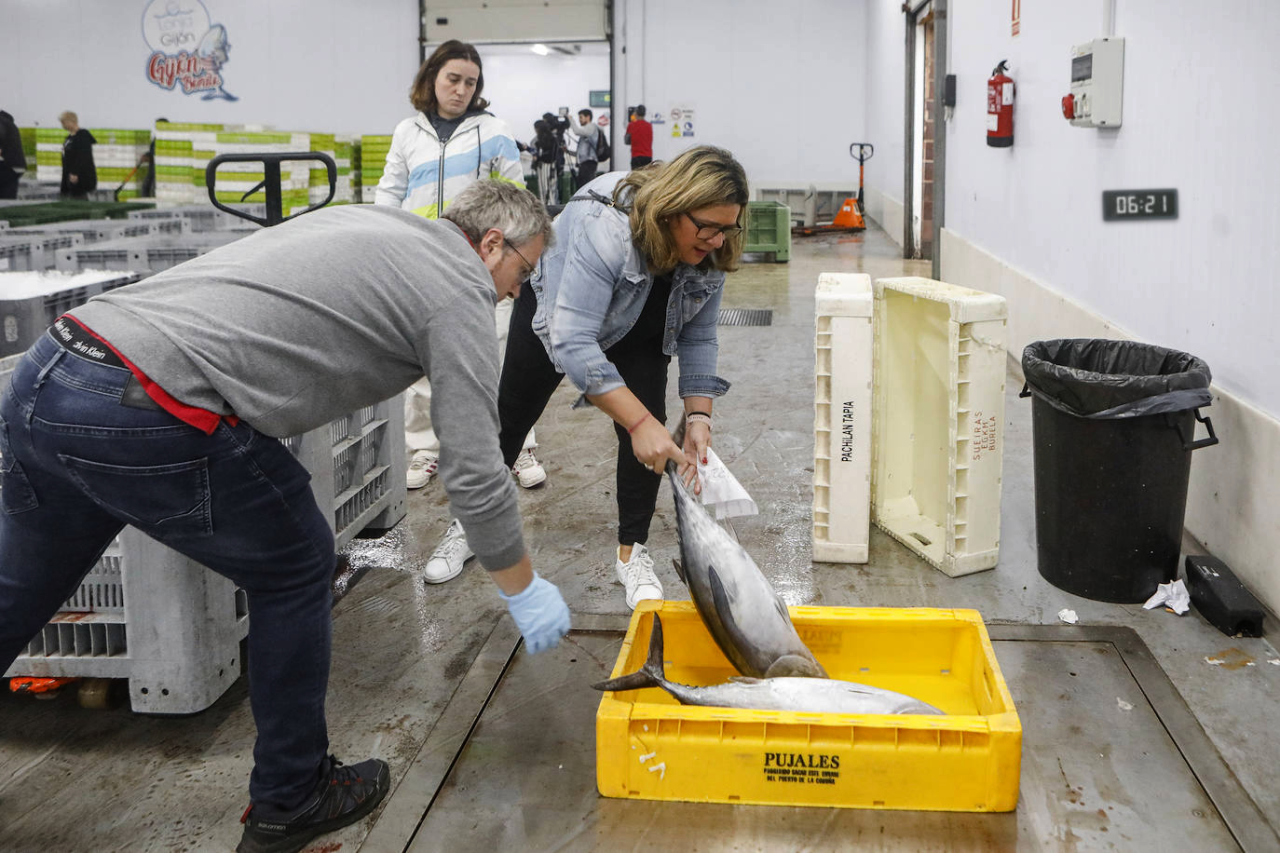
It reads **6:21**
